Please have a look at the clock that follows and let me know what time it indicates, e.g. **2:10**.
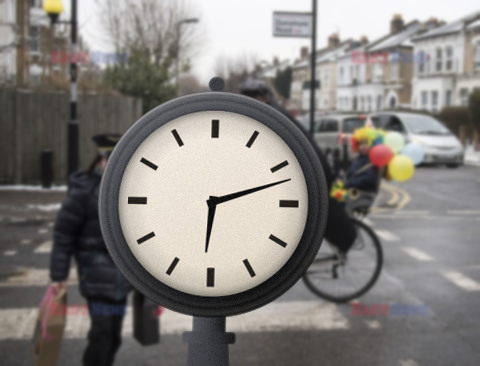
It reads **6:12**
